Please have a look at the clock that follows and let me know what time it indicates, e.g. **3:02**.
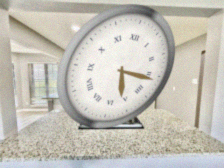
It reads **5:16**
